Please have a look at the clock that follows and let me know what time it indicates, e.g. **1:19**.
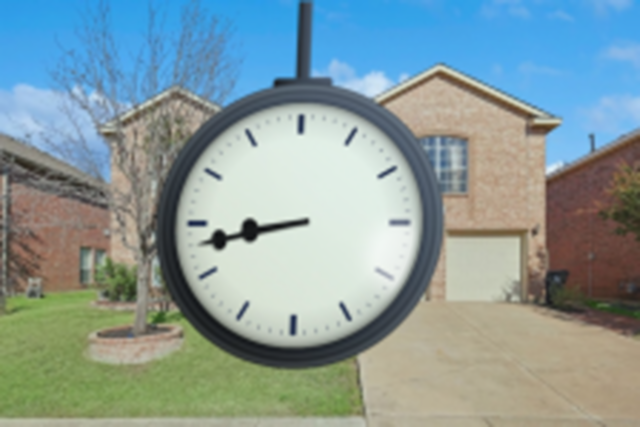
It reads **8:43**
